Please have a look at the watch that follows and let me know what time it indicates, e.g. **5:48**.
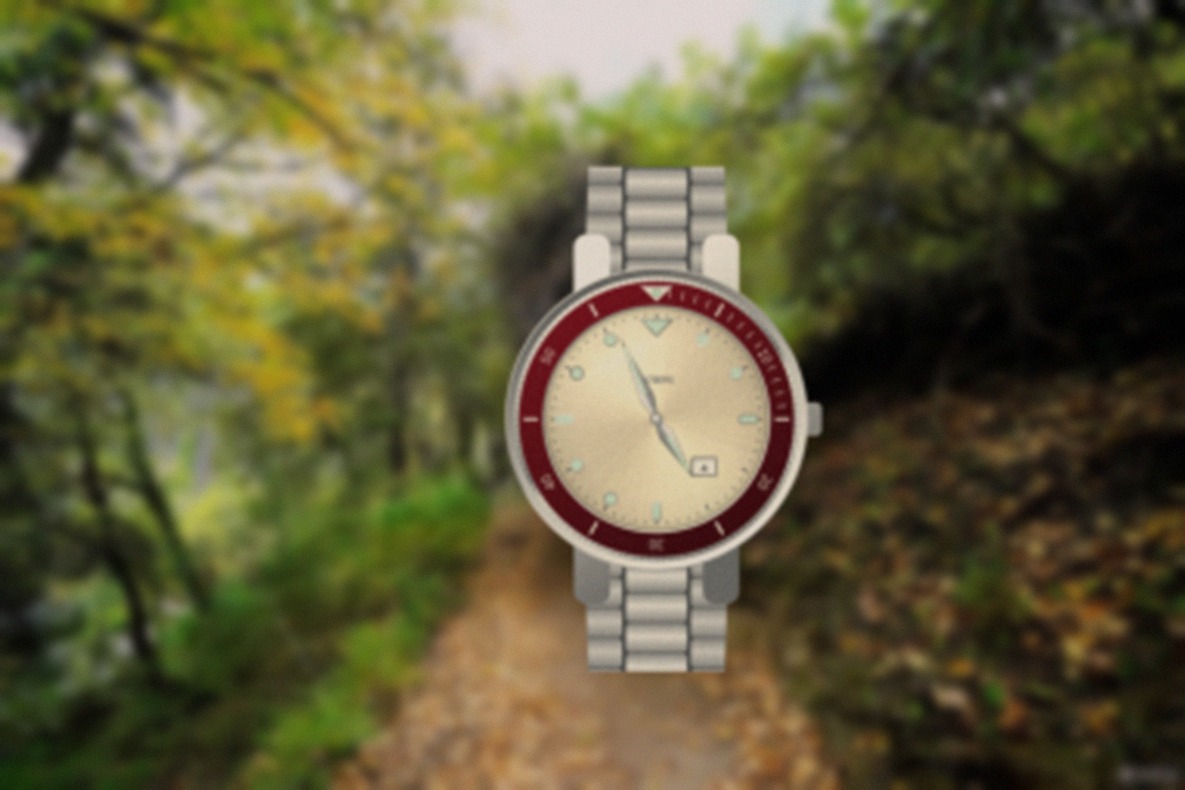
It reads **4:56**
